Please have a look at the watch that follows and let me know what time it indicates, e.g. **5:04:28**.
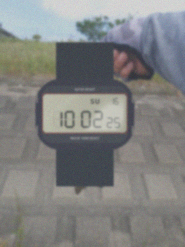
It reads **10:02:25**
